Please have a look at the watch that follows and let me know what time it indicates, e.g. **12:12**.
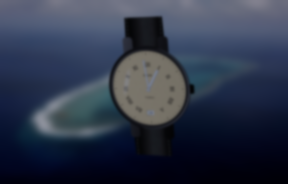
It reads **12:59**
